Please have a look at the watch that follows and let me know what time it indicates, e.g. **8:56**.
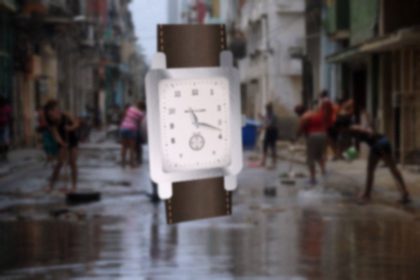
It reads **11:18**
